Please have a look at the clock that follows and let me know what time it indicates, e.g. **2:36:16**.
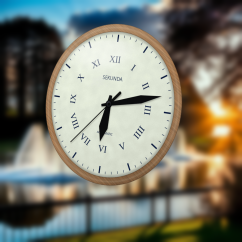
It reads **6:12:37**
